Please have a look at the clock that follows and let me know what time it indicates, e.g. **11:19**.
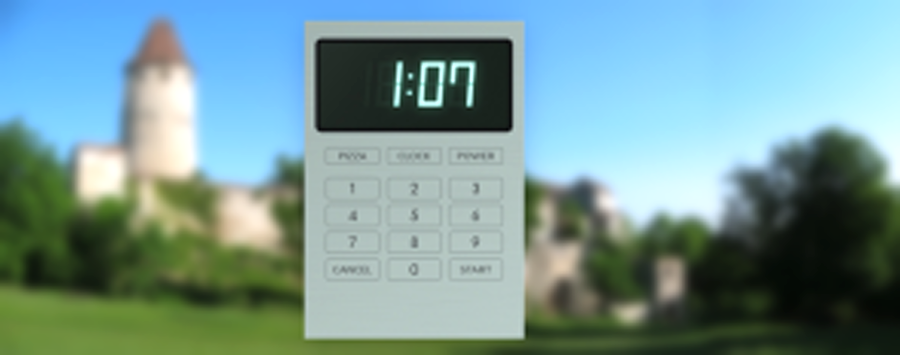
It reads **1:07**
